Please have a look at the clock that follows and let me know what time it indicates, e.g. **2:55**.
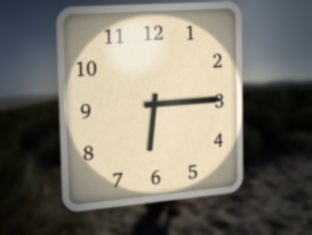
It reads **6:15**
